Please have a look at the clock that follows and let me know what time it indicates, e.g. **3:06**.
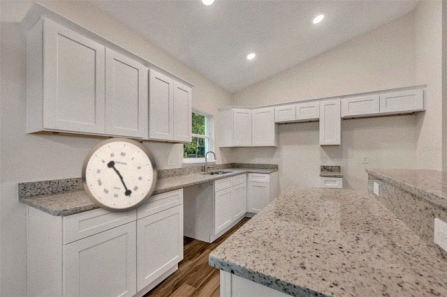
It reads **10:24**
